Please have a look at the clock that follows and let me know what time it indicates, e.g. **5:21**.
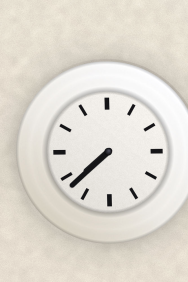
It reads **7:38**
